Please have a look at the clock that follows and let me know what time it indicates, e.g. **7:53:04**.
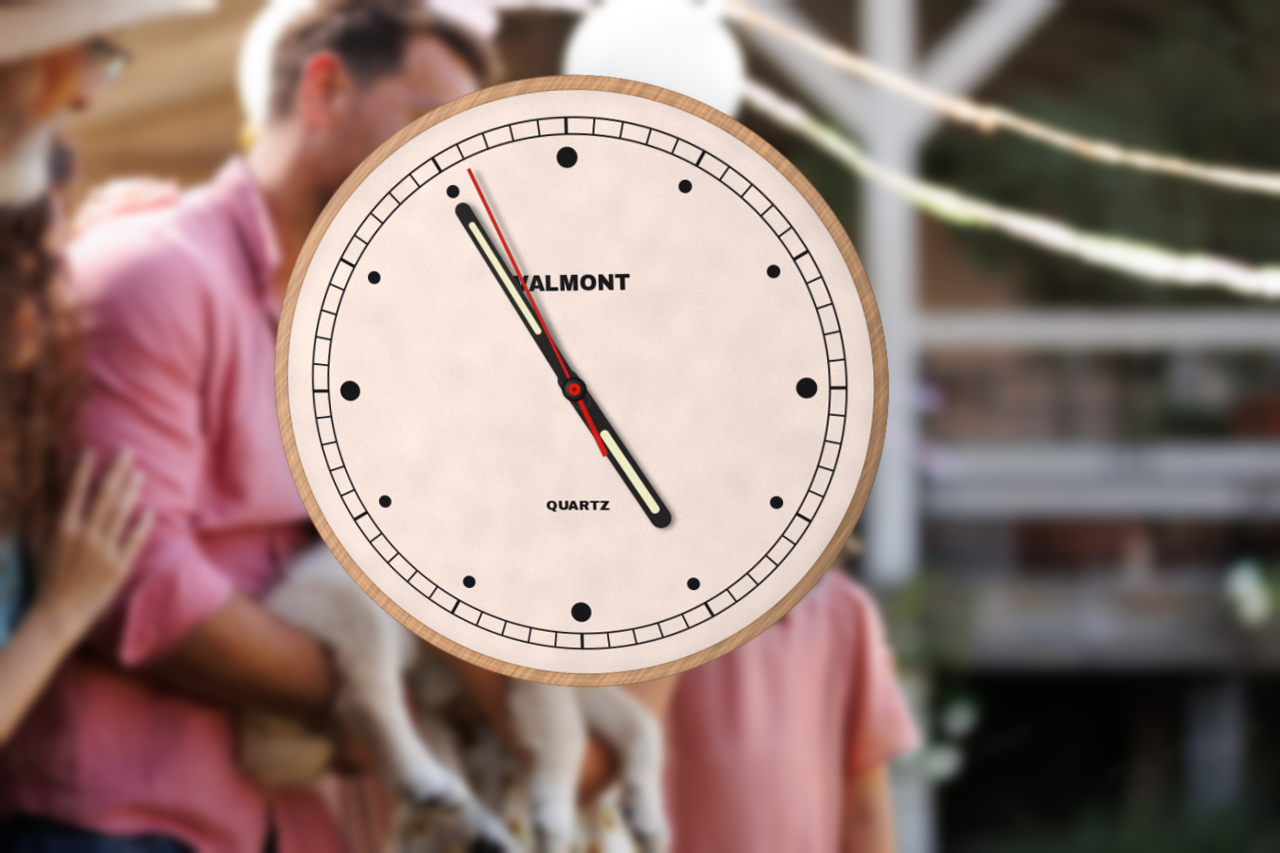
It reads **4:54:56**
